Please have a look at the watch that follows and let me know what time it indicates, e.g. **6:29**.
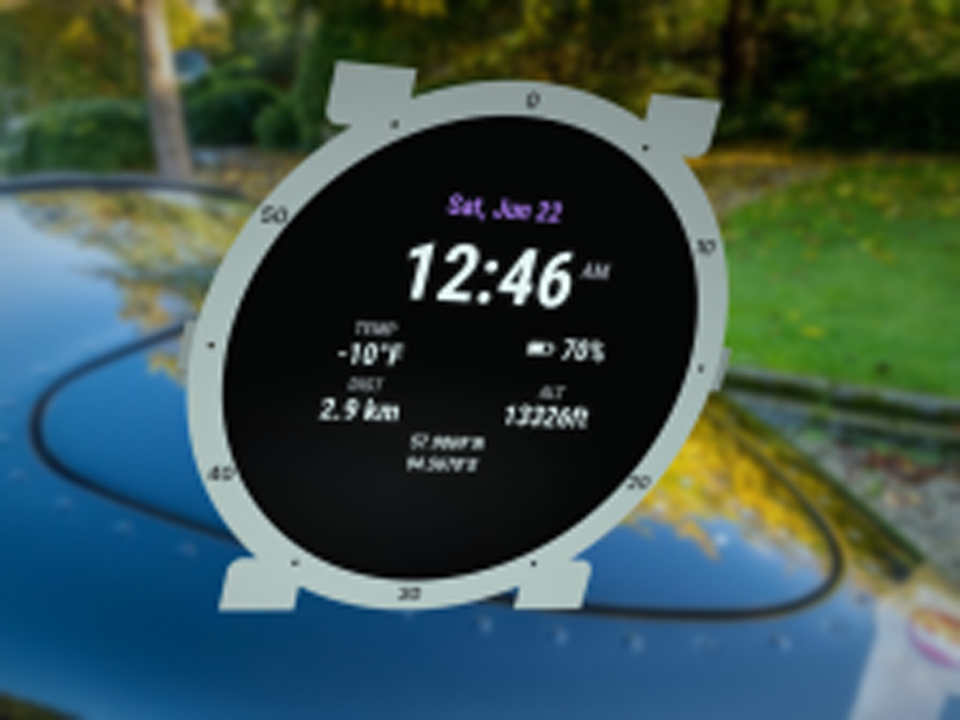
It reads **12:46**
